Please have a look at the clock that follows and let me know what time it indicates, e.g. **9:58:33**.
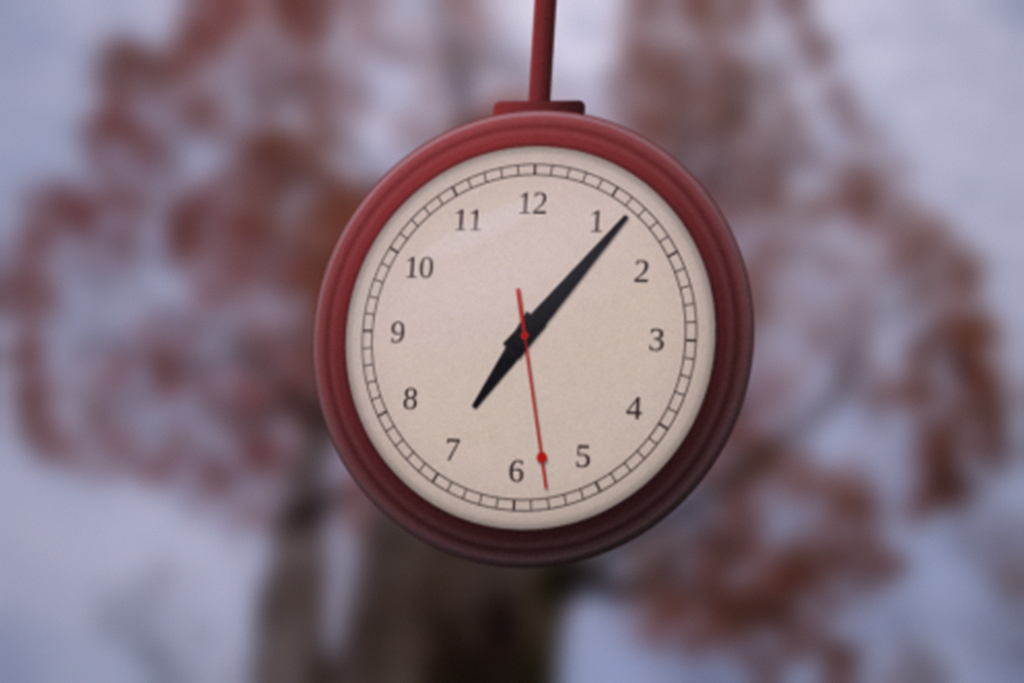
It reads **7:06:28**
